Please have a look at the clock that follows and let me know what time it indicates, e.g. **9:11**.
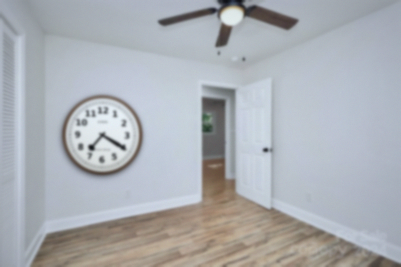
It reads **7:20**
